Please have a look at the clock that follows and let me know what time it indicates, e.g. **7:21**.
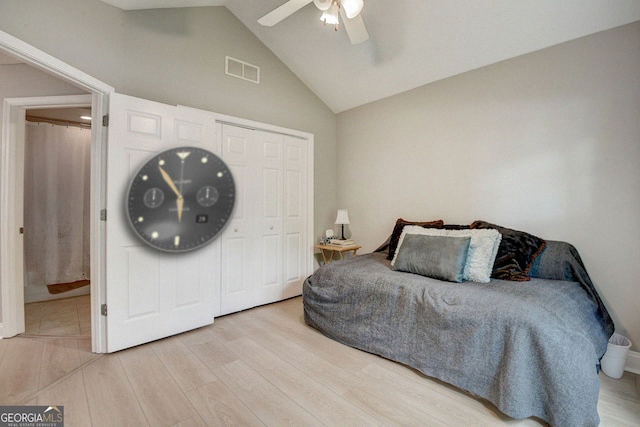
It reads **5:54**
